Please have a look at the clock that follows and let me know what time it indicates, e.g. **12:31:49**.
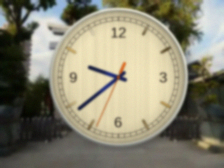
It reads **9:38:34**
